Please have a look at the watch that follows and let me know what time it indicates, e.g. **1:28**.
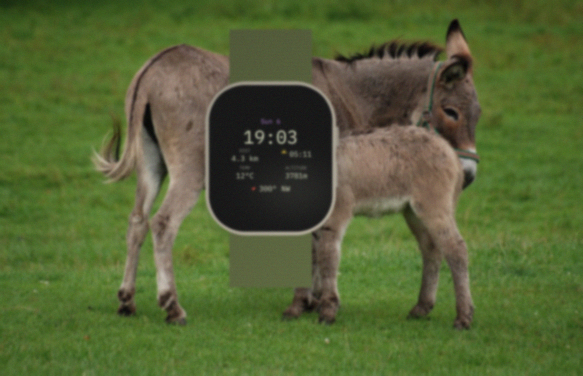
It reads **19:03**
